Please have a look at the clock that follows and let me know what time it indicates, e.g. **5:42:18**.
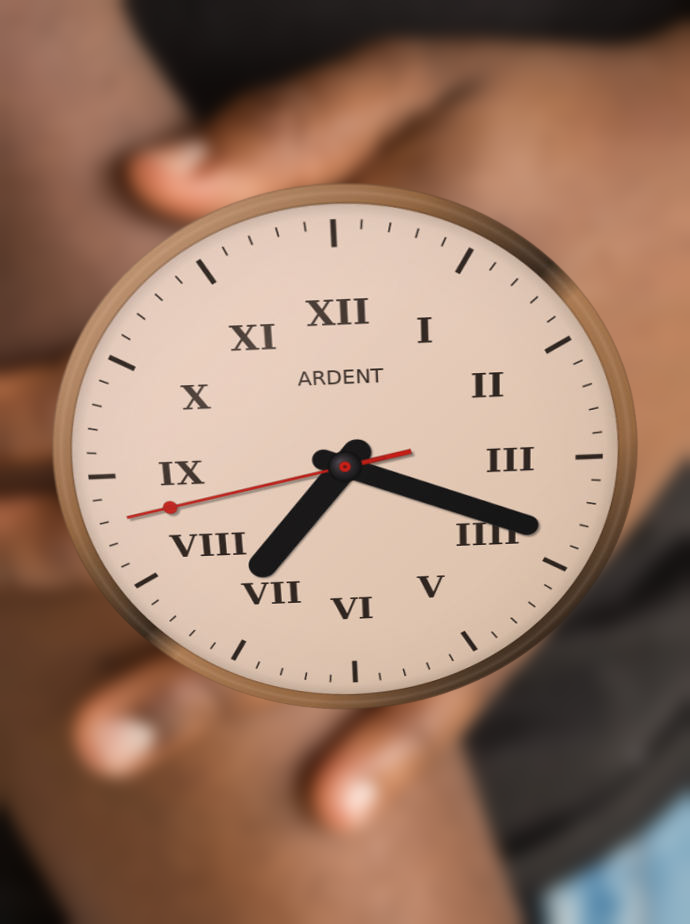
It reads **7:18:43**
